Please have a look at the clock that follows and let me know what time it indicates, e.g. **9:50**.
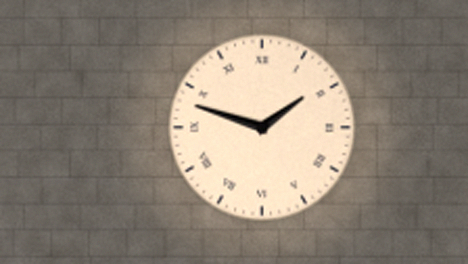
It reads **1:48**
